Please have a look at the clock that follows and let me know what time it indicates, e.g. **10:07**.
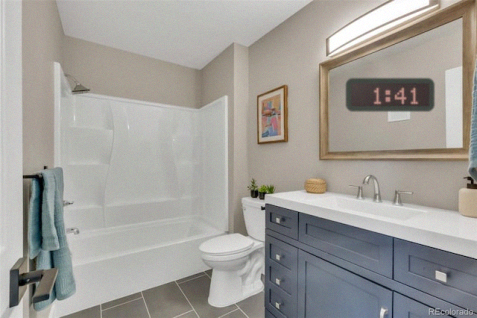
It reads **1:41**
